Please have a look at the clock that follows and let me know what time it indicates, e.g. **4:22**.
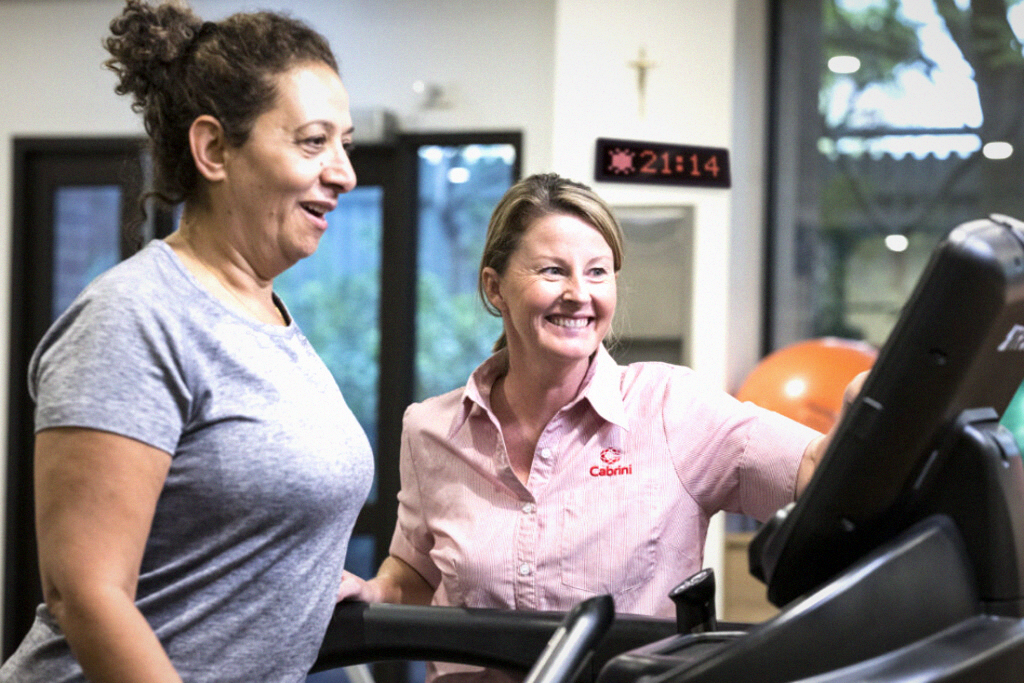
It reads **21:14**
